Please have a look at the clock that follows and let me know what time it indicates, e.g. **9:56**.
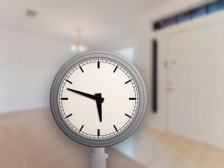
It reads **5:48**
